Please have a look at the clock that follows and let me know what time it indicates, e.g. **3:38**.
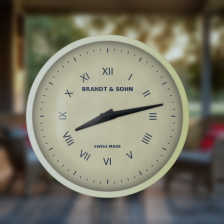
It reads **8:13**
